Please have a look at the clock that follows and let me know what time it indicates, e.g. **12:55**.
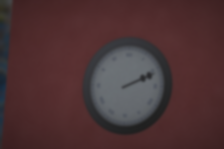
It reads **2:11**
